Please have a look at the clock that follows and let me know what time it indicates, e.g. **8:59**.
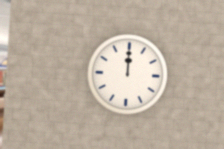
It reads **12:00**
